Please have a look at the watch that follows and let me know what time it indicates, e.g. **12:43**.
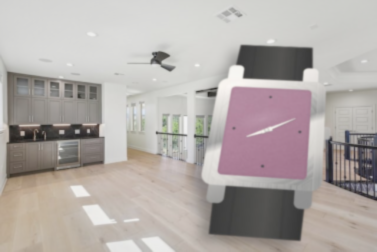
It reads **8:10**
